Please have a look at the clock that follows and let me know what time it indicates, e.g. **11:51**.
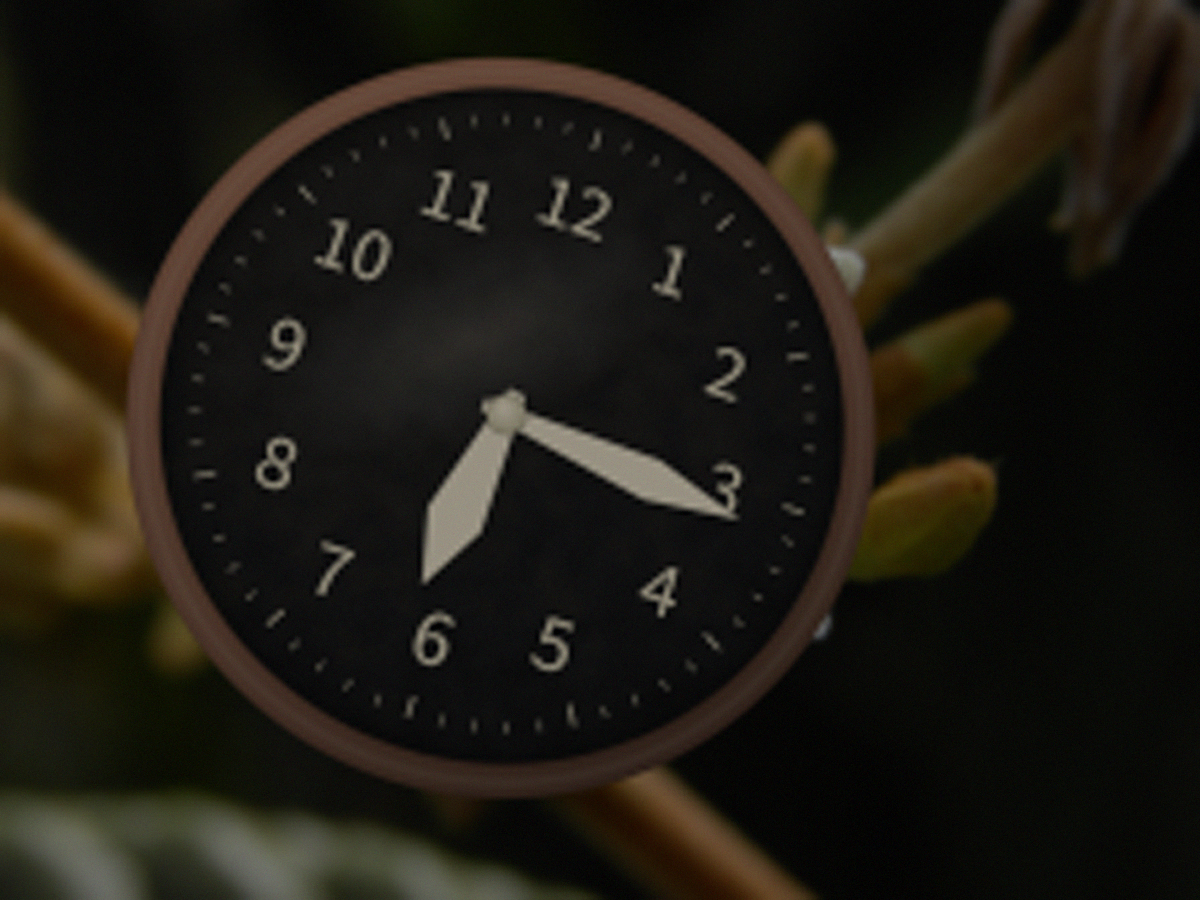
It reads **6:16**
